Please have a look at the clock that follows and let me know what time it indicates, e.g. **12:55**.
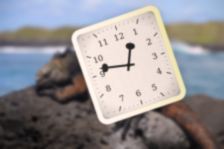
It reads **12:47**
